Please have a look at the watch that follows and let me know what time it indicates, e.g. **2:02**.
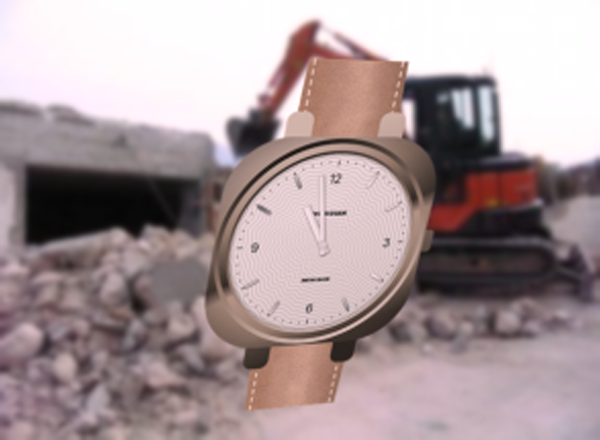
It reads **10:58**
